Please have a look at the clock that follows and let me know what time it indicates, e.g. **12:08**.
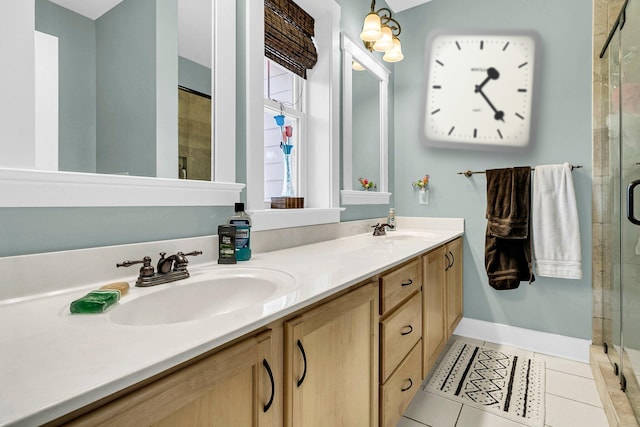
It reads **1:23**
